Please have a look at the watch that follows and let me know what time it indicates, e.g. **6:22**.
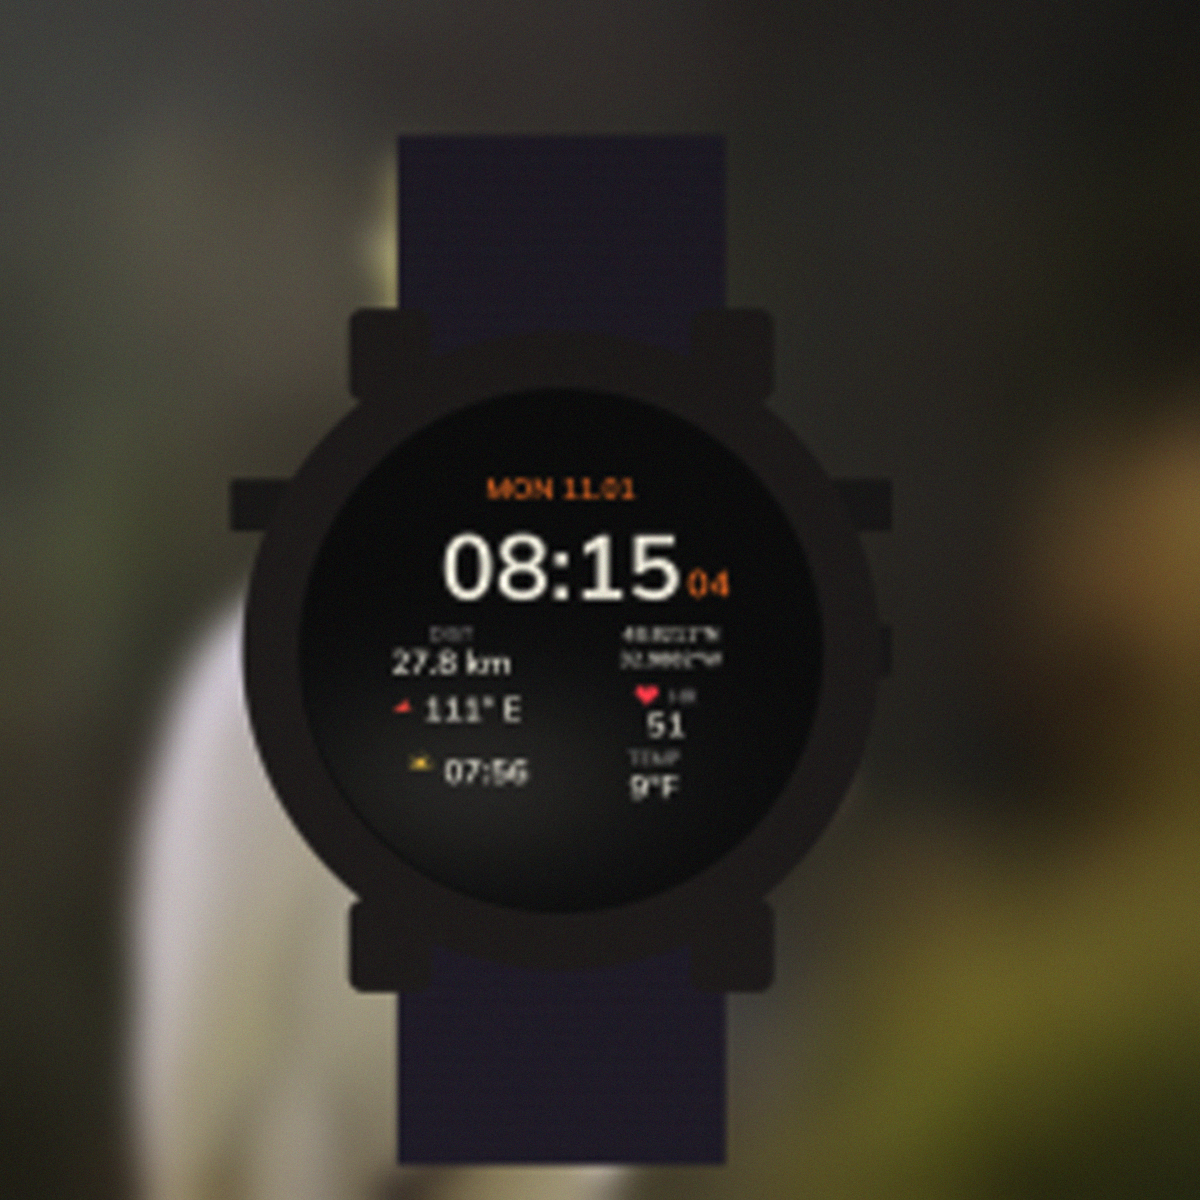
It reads **8:15**
